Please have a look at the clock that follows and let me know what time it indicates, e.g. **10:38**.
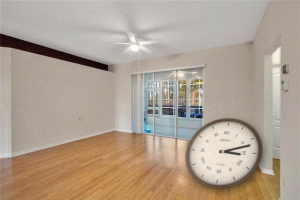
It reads **3:12**
